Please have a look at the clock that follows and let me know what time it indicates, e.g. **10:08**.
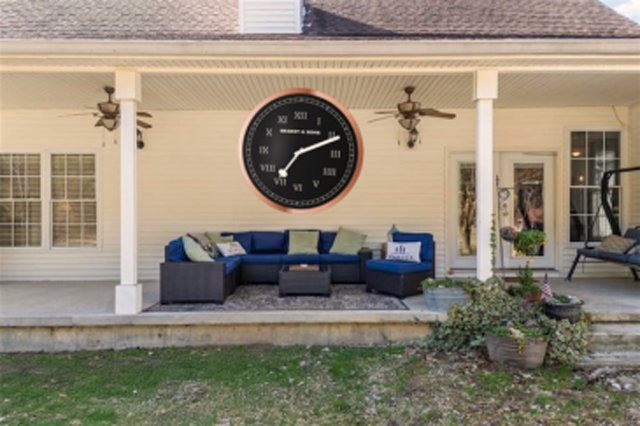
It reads **7:11**
